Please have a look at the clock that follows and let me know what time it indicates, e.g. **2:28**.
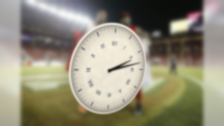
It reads **2:13**
